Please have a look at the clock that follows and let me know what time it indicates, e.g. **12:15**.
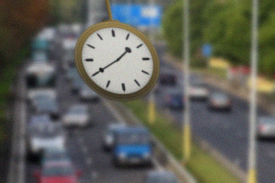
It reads **1:40**
